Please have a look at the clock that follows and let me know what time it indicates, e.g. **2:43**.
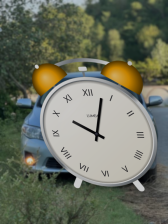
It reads **10:03**
